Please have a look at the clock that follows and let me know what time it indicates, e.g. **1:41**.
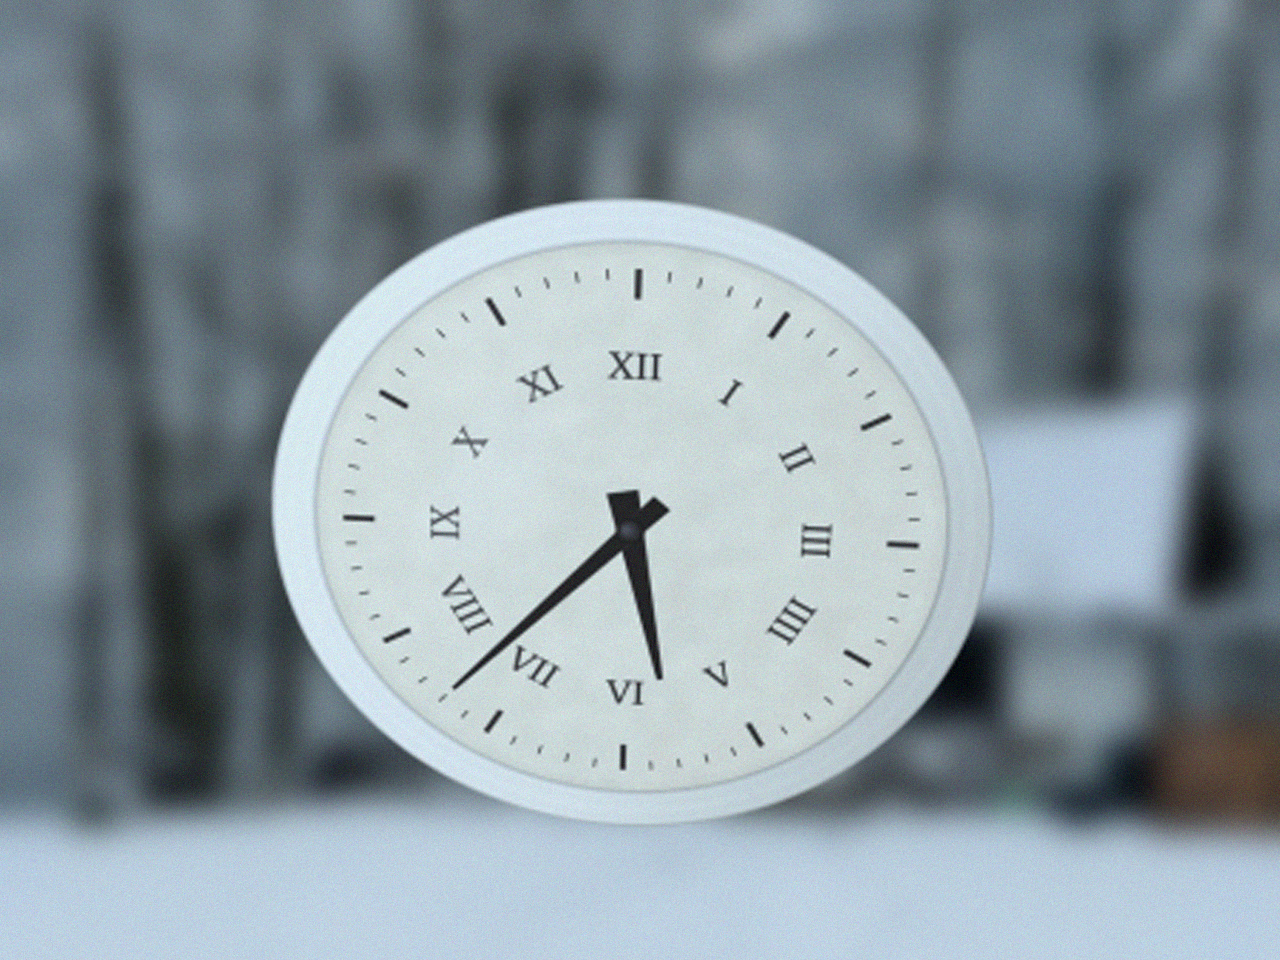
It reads **5:37**
